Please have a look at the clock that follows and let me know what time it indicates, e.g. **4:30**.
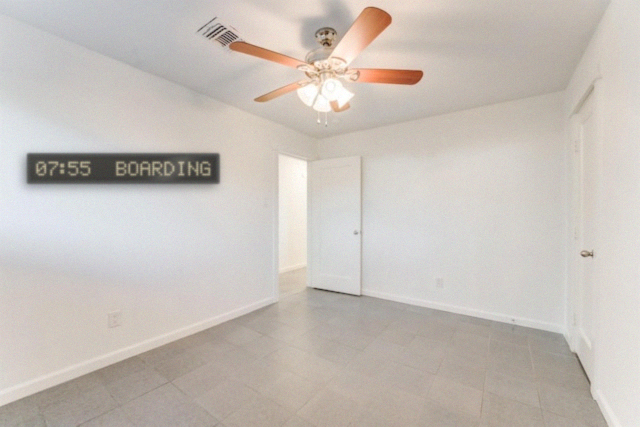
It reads **7:55**
